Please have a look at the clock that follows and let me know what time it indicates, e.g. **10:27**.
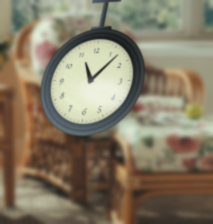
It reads **11:07**
